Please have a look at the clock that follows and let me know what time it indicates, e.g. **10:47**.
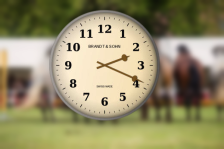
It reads **2:19**
